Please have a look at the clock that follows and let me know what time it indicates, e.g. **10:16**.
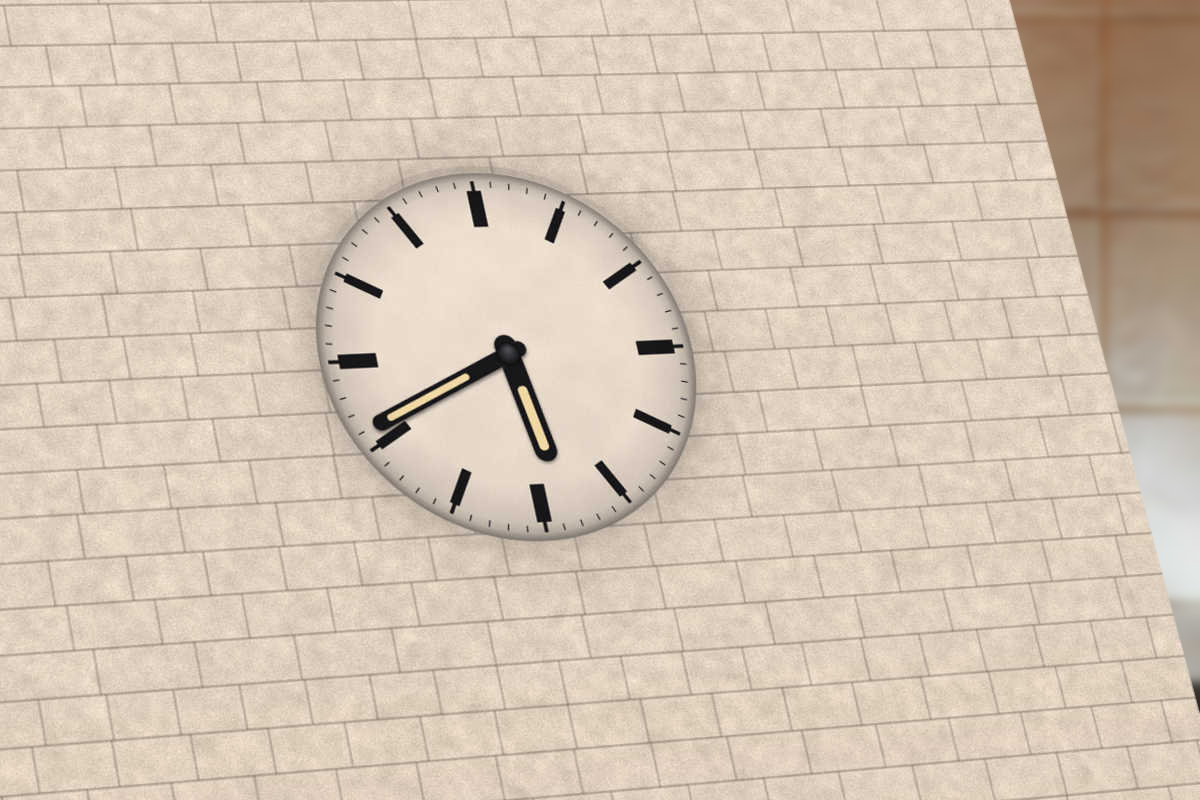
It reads **5:41**
